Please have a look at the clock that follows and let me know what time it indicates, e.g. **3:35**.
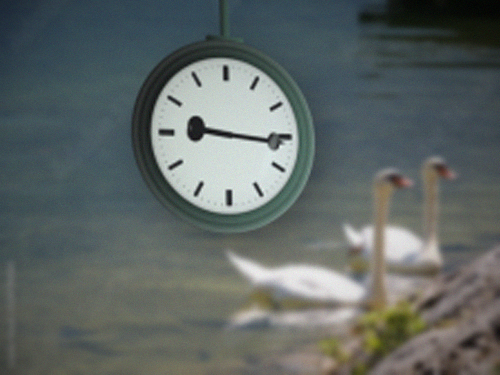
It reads **9:16**
